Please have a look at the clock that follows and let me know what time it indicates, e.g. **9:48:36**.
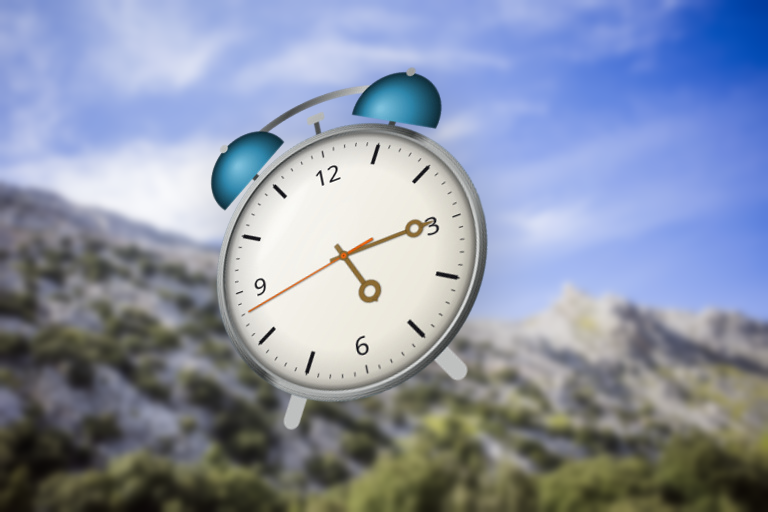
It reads **5:14:43**
